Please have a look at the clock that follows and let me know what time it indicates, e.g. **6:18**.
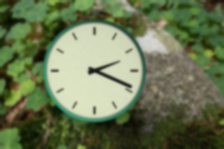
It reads **2:19**
